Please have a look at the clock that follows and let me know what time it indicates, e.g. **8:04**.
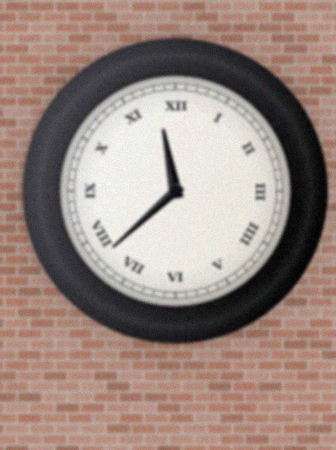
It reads **11:38**
